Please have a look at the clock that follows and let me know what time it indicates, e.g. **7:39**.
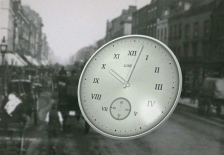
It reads **10:02**
